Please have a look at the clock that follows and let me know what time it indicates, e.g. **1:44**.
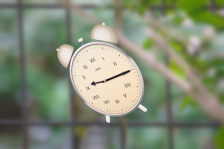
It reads **9:15**
